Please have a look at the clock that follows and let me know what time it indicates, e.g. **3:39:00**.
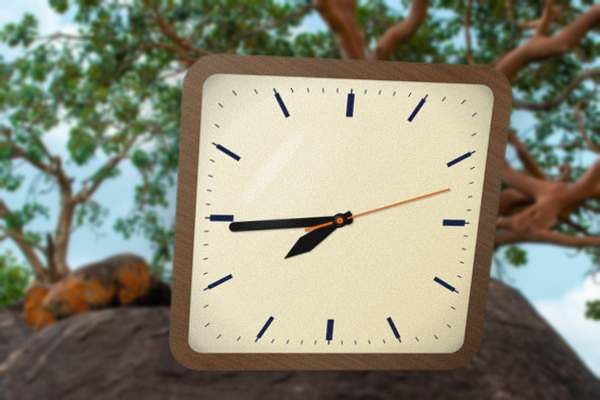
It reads **7:44:12**
